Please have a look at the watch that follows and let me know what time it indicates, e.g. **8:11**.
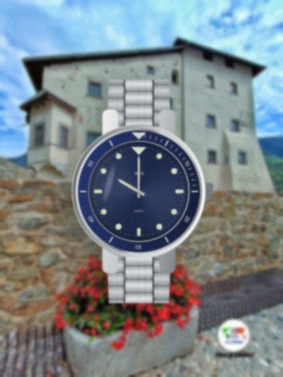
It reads **10:00**
